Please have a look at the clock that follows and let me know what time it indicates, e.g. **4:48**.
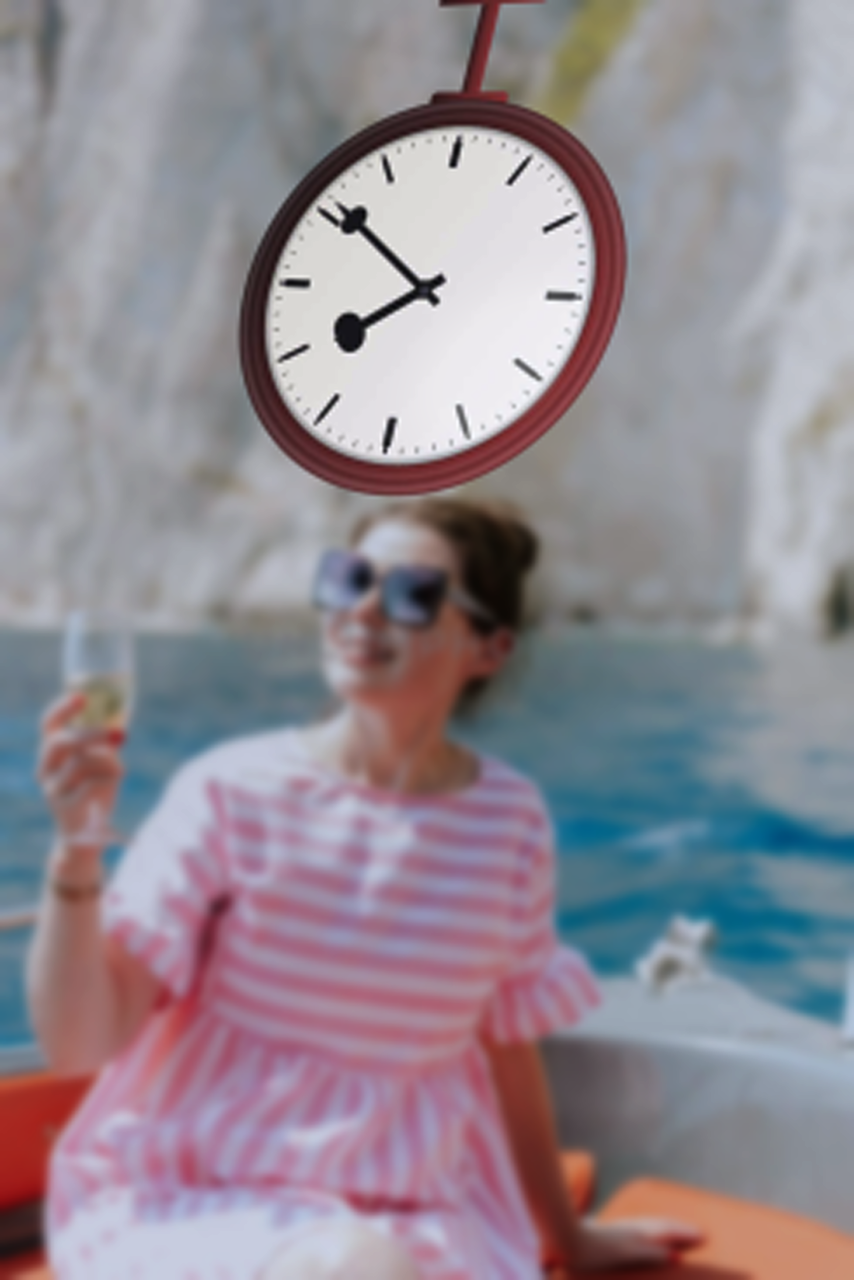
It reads **7:51**
